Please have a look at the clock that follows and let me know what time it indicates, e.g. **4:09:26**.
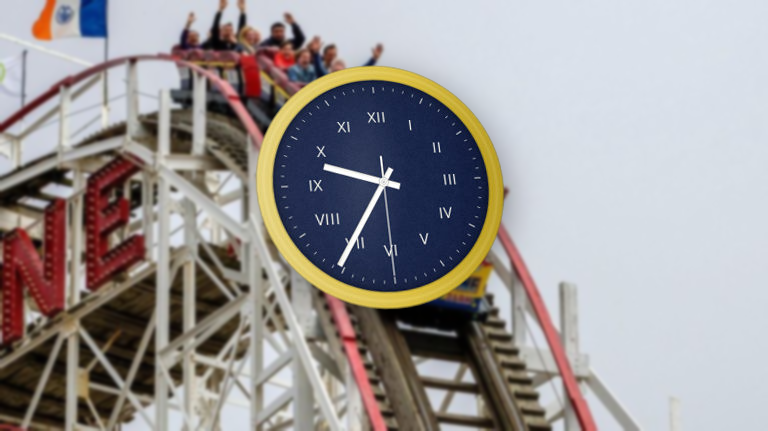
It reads **9:35:30**
